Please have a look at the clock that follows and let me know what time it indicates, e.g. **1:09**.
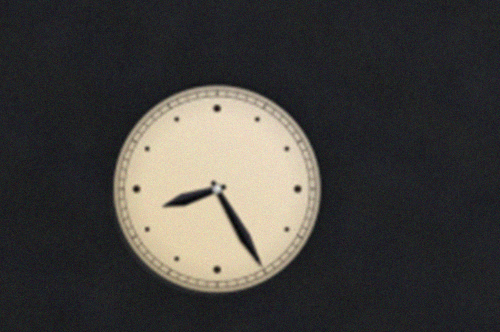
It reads **8:25**
